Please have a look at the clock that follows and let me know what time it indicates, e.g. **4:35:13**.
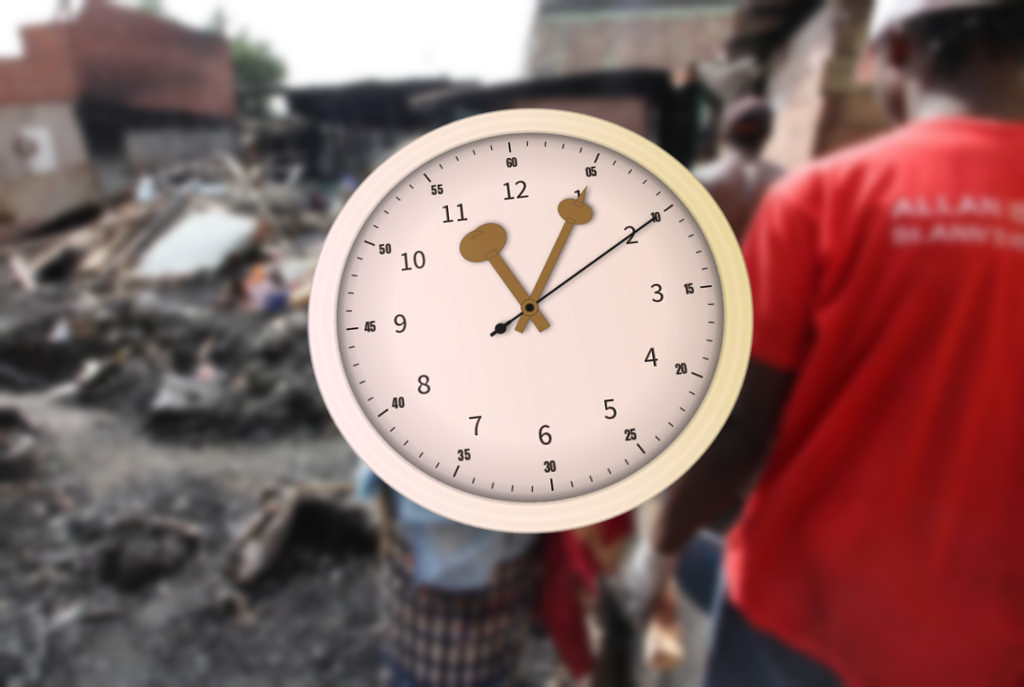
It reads **11:05:10**
